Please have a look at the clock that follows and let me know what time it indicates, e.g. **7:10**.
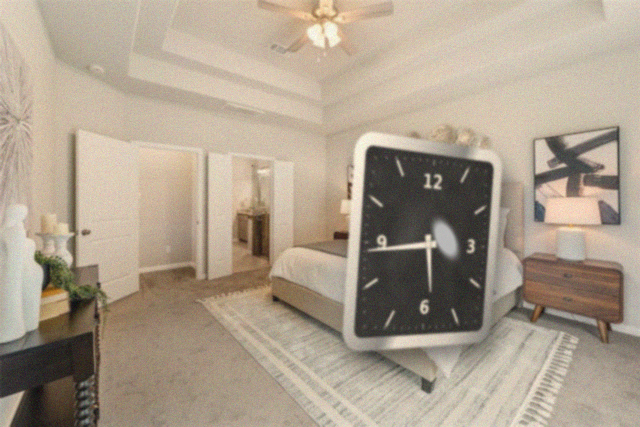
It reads **5:44**
